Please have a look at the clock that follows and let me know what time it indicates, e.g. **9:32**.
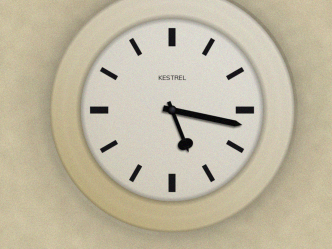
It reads **5:17**
